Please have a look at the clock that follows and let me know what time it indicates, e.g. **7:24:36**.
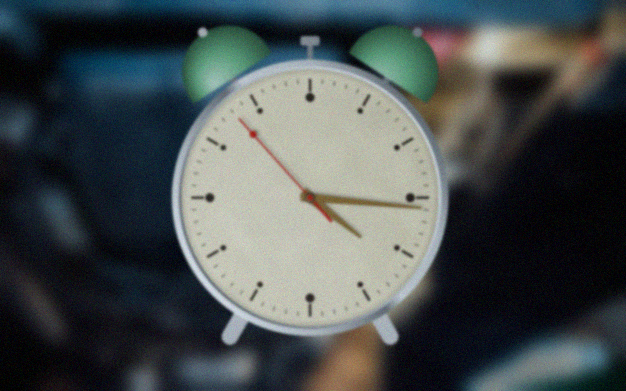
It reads **4:15:53**
